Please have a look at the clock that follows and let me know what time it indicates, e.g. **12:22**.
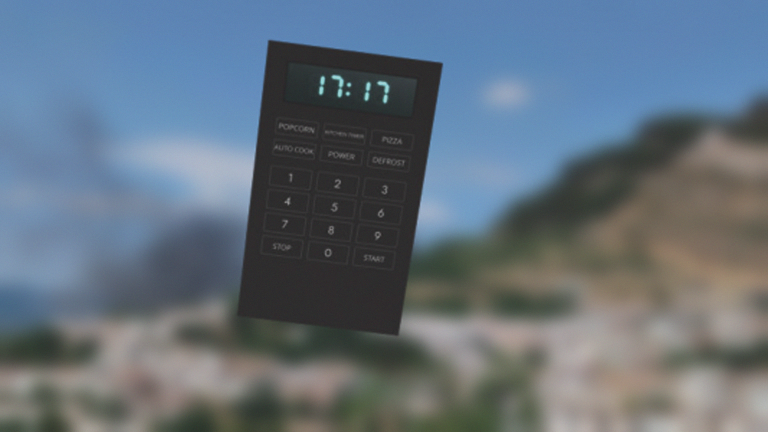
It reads **17:17**
